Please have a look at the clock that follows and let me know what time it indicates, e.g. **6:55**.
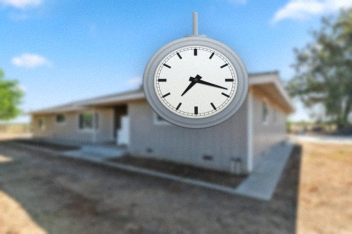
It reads **7:18**
